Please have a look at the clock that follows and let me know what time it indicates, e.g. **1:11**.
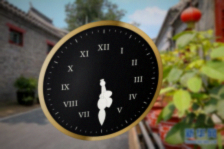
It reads **5:30**
